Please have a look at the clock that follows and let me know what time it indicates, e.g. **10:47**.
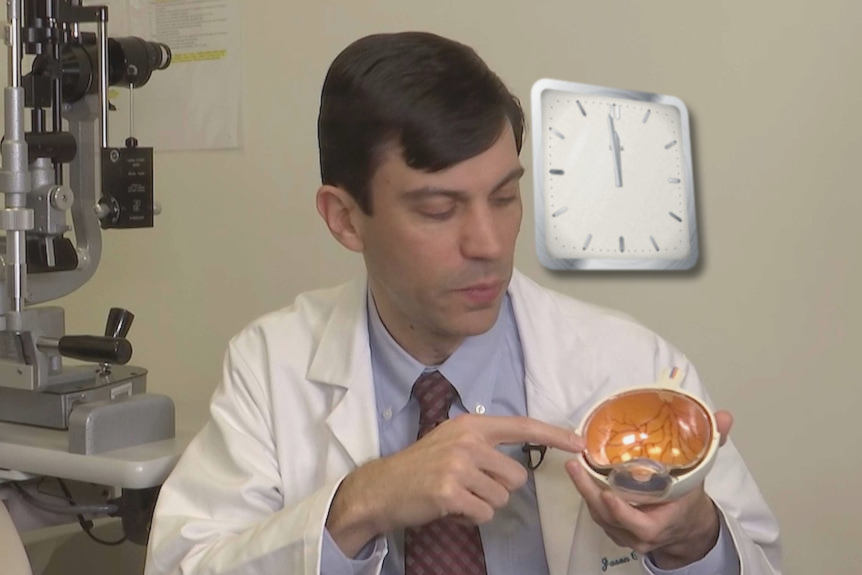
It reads **11:59**
